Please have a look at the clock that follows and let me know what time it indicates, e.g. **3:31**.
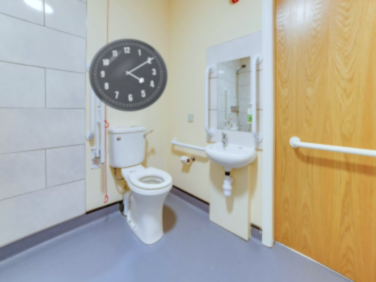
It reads **4:10**
